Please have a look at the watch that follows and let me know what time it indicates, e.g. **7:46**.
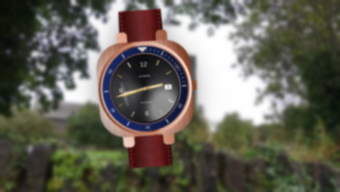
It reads **2:43**
